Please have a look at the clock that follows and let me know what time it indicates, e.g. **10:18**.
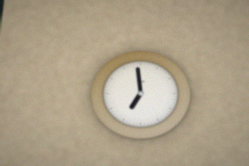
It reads **6:59**
